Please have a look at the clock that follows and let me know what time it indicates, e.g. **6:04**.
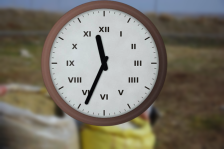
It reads **11:34**
